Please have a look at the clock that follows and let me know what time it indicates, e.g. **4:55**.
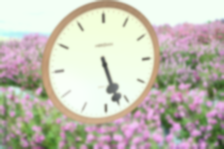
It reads **5:27**
